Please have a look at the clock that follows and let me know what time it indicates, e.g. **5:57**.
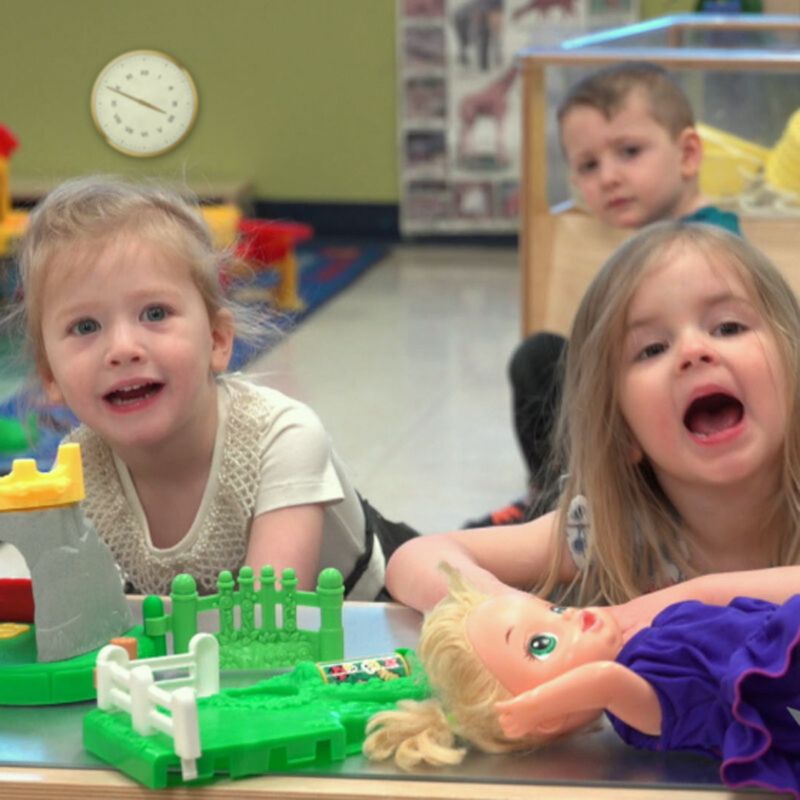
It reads **3:49**
